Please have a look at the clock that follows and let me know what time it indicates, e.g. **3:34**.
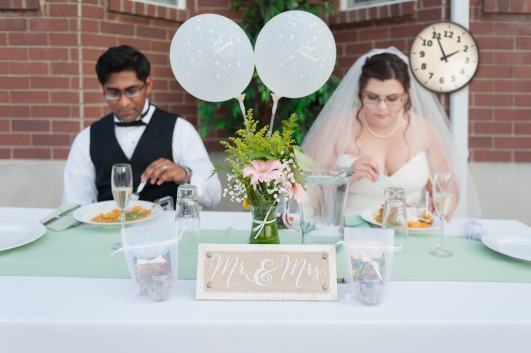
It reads **1:55**
